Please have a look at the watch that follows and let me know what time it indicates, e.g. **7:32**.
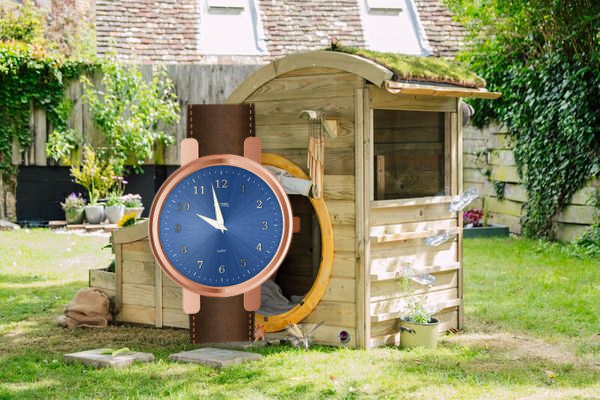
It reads **9:58**
